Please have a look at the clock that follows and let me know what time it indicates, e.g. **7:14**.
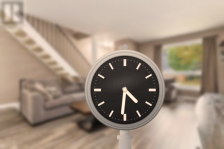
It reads **4:31**
